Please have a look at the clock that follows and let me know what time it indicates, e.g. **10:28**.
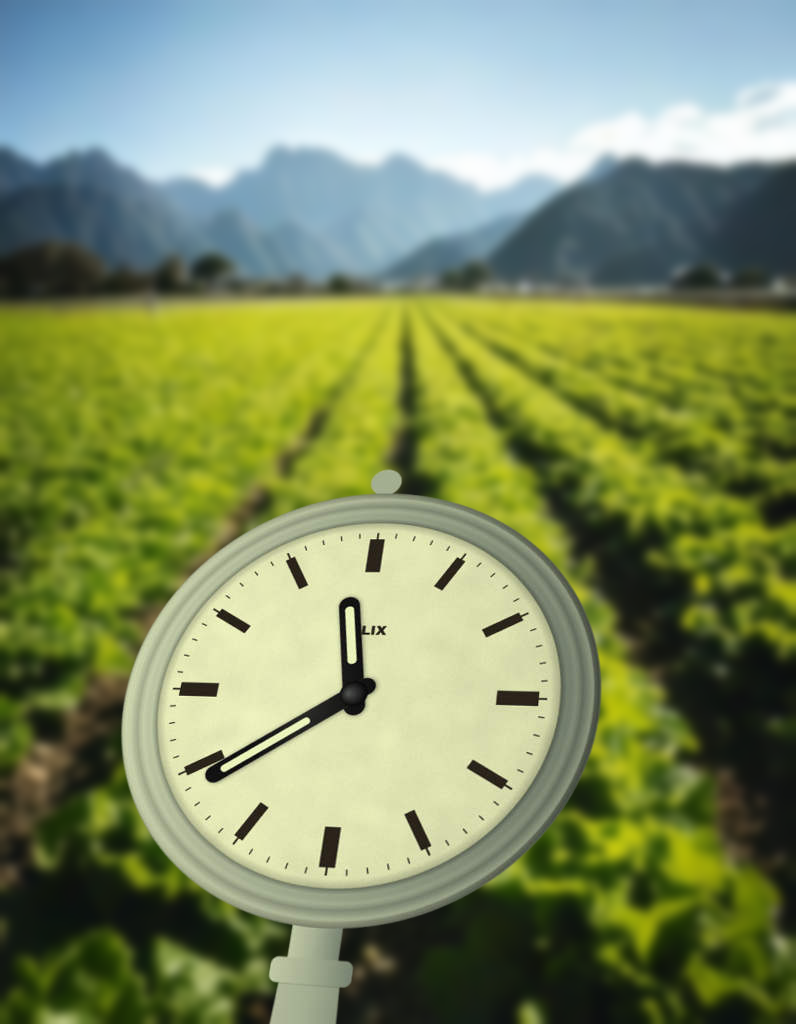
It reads **11:39**
